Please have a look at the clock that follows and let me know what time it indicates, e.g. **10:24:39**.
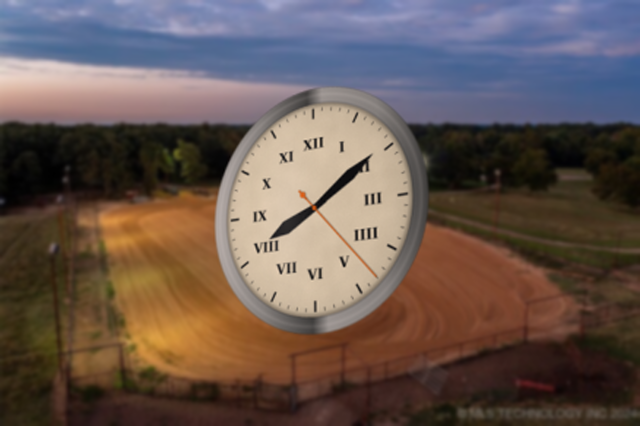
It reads **8:09:23**
